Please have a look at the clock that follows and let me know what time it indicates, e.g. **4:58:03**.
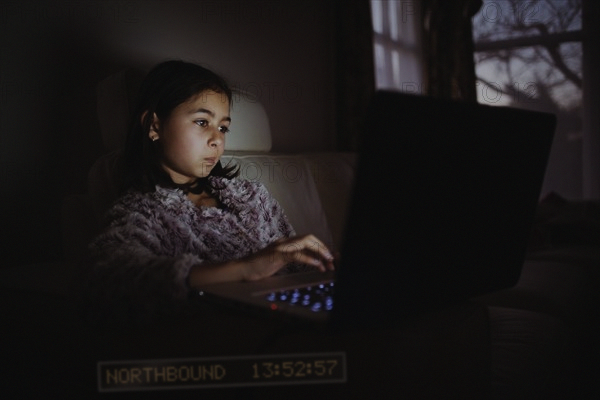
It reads **13:52:57**
